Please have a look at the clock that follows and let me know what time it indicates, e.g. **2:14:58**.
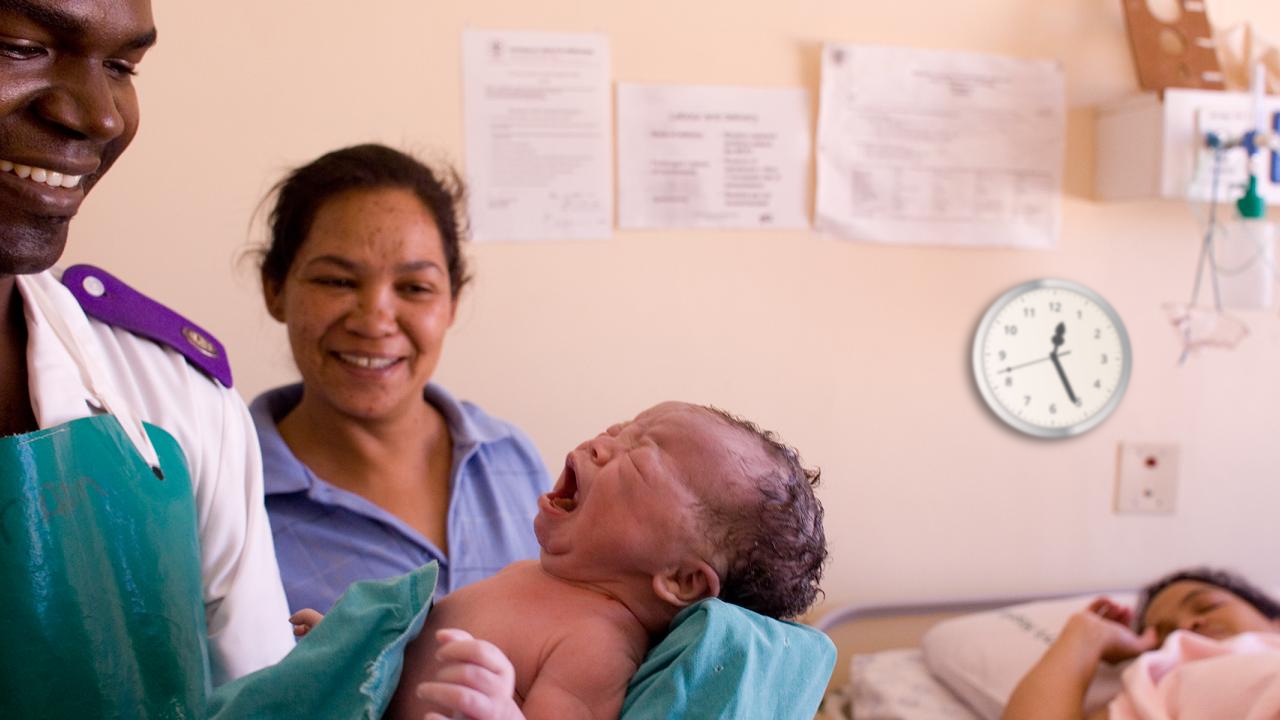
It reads **12:25:42**
